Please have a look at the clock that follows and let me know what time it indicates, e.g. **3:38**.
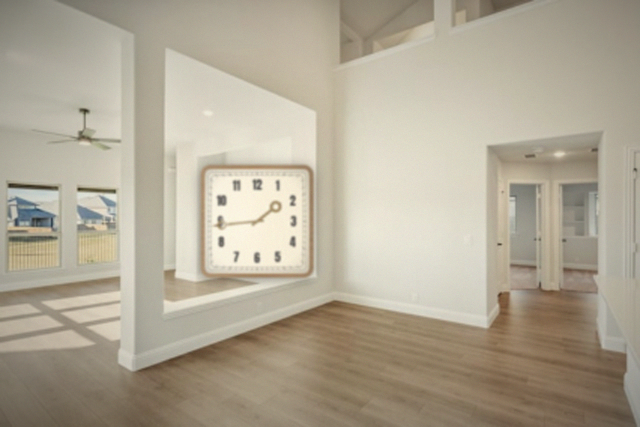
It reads **1:44**
